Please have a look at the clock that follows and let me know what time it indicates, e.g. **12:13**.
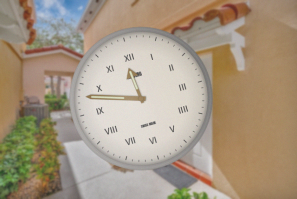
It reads **11:48**
